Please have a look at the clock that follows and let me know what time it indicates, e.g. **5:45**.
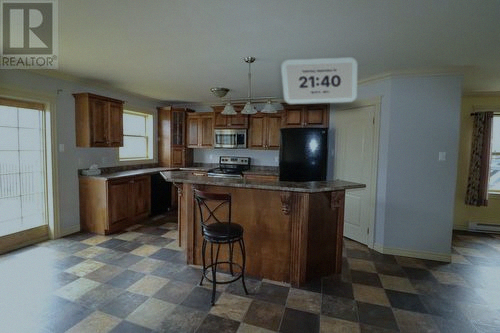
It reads **21:40**
